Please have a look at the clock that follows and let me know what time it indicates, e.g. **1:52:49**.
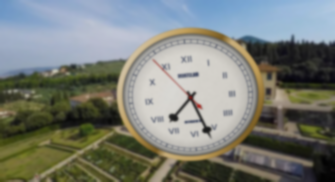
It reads **7:26:54**
